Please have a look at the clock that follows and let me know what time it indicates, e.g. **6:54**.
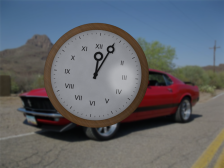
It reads **12:04**
